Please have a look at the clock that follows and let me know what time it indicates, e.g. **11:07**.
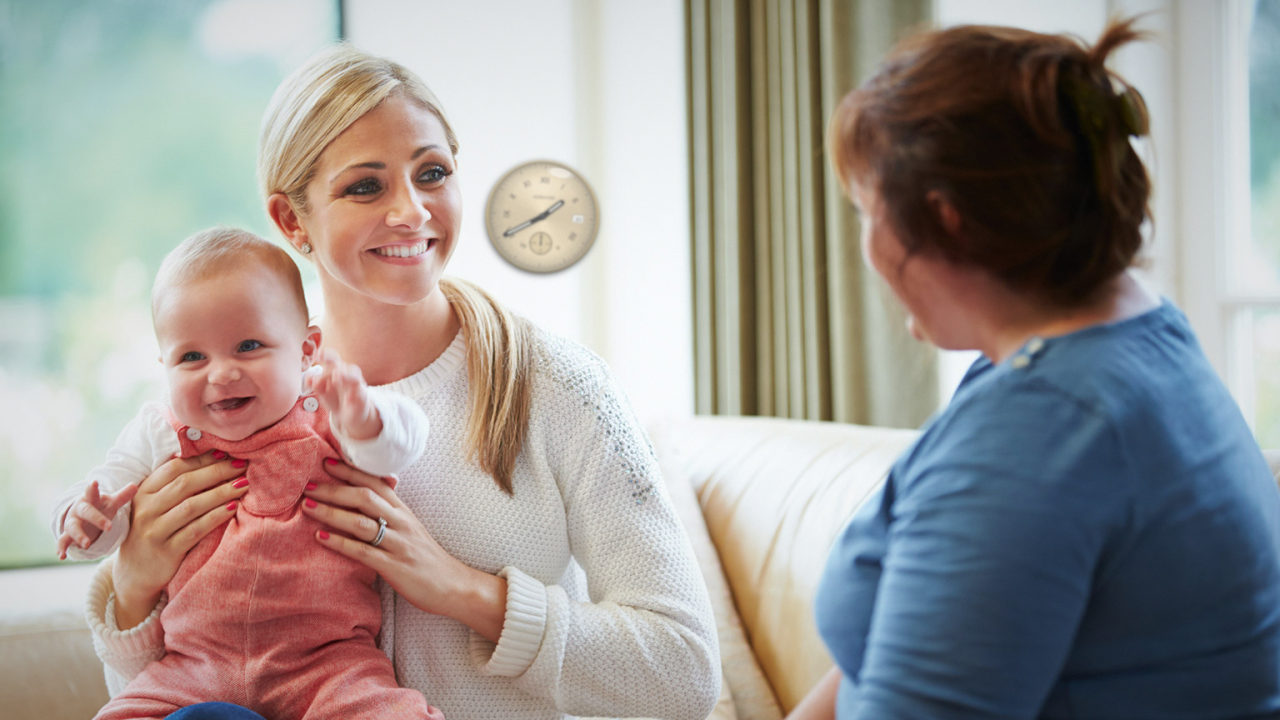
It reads **1:40**
